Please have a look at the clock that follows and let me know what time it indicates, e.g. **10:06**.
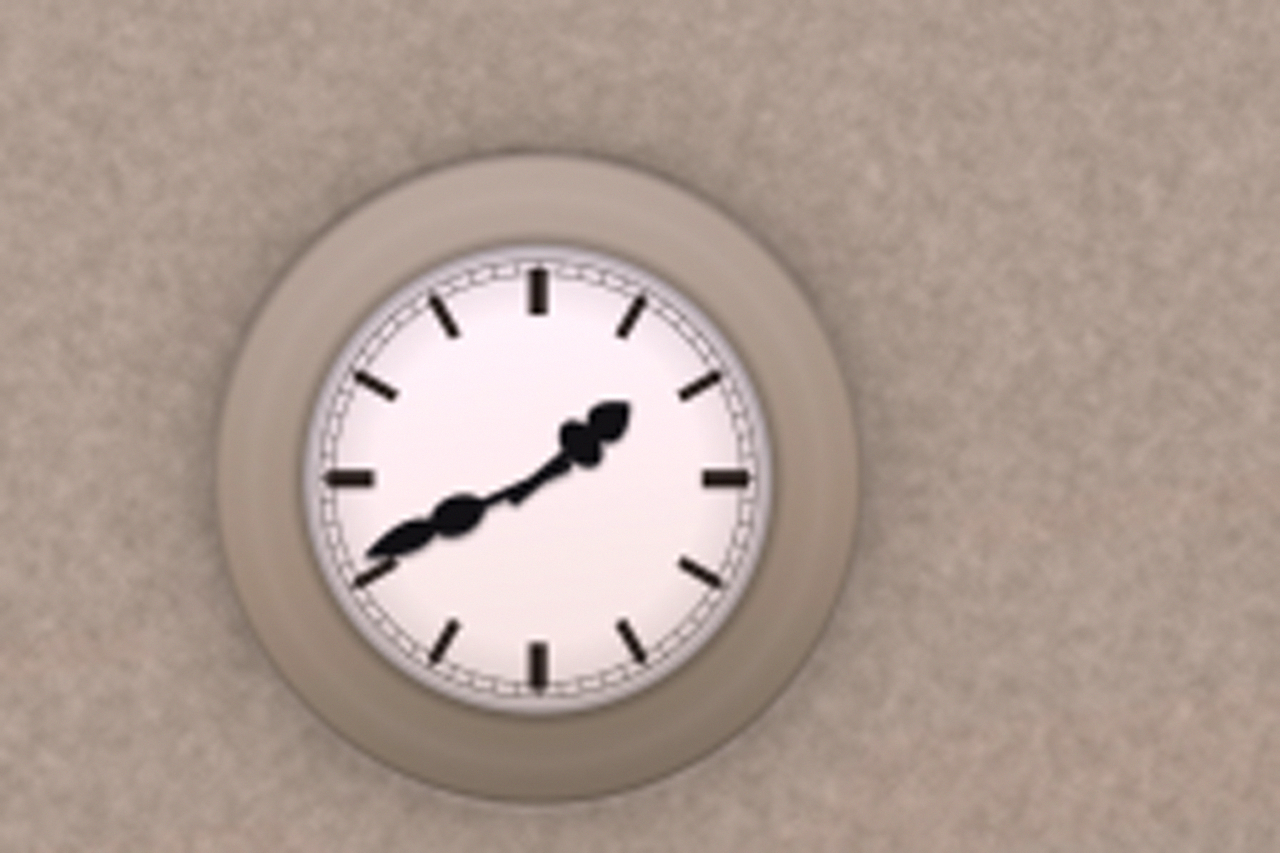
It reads **1:41**
